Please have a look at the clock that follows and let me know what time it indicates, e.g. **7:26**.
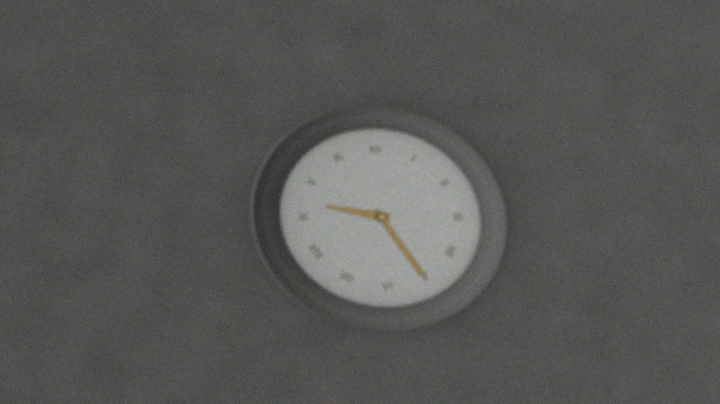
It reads **9:25**
